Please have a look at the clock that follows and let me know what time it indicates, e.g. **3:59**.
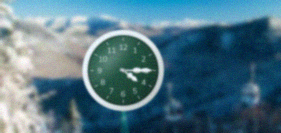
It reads **4:15**
